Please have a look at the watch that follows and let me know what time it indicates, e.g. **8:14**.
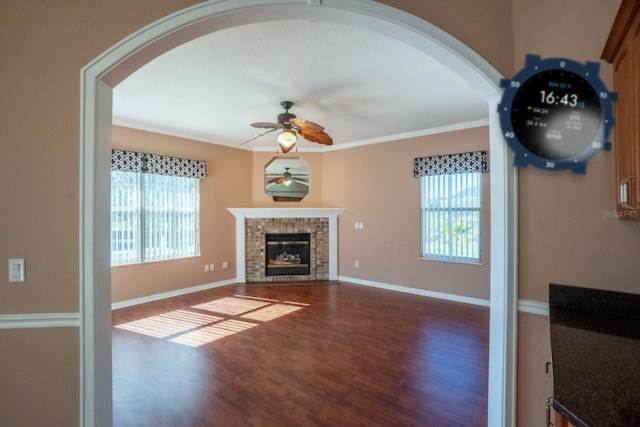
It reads **16:43**
